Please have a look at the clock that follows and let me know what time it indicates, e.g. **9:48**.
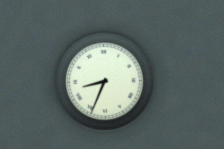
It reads **8:34**
